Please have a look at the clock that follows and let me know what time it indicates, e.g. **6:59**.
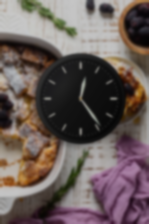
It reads **12:24**
